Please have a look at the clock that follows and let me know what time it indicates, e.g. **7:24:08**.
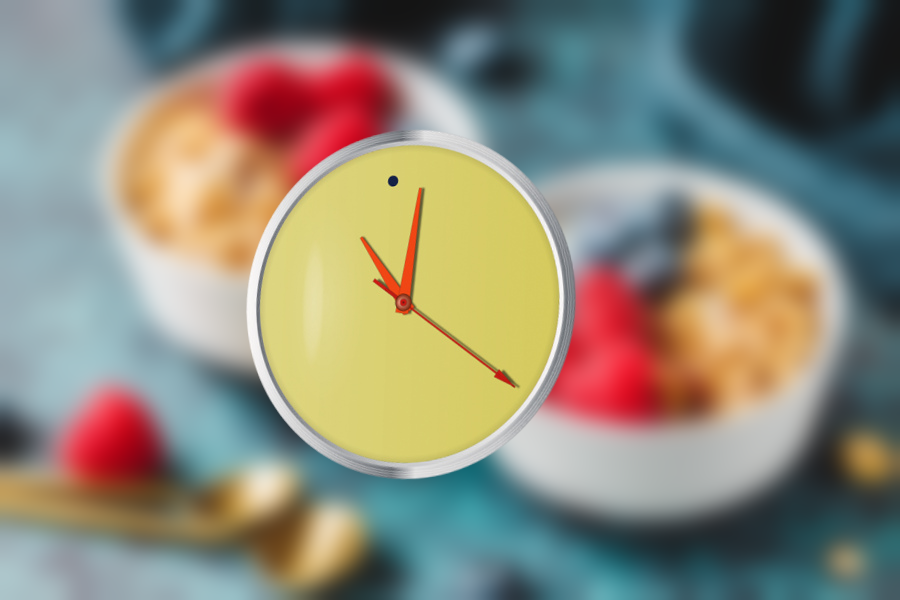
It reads **11:02:22**
